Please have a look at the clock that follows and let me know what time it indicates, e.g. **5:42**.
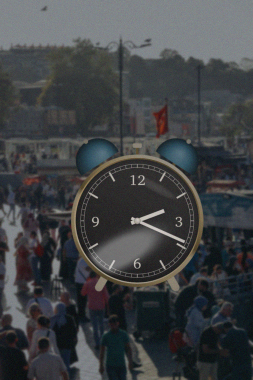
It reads **2:19**
